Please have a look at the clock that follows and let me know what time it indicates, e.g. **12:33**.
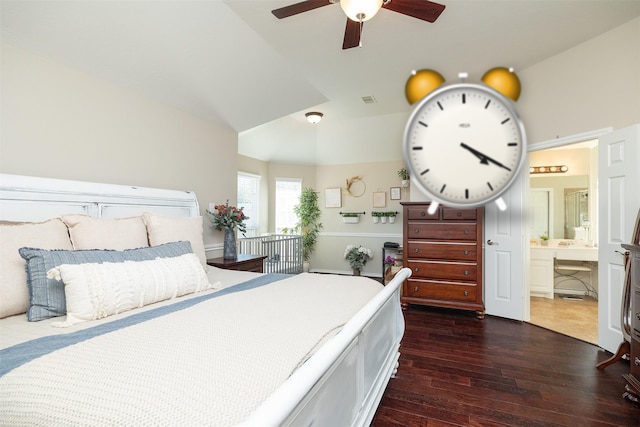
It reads **4:20**
